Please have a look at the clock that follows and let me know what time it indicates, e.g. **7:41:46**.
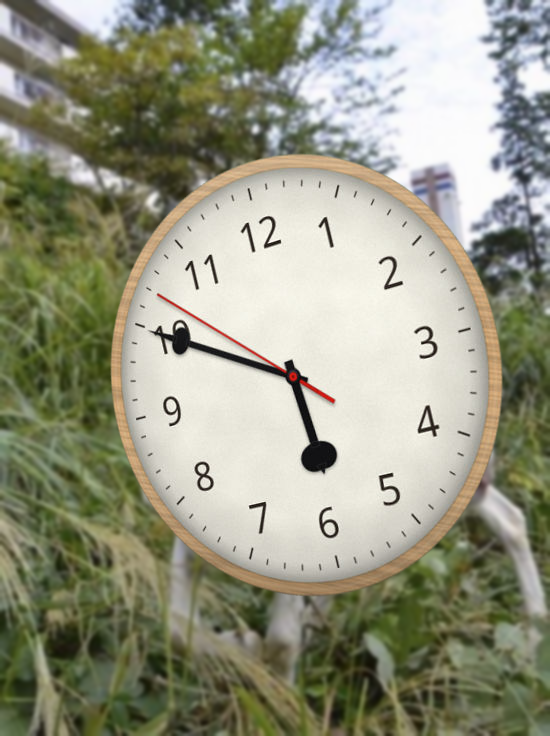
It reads **5:49:52**
